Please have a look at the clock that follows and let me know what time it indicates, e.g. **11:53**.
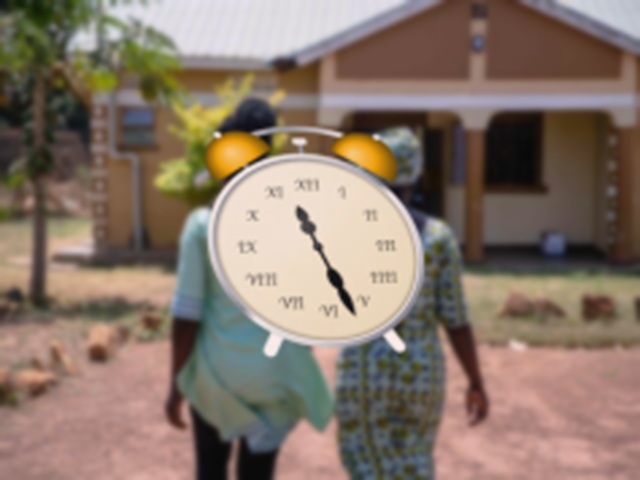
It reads **11:27**
